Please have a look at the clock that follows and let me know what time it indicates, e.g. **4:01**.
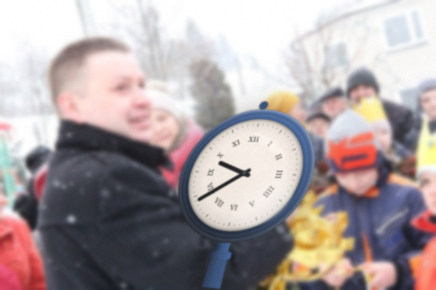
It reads **9:39**
